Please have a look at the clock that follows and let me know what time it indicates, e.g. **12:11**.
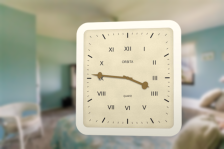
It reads **3:46**
